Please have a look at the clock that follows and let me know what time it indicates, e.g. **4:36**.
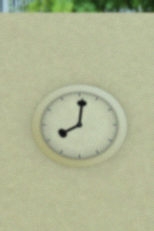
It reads **8:01**
